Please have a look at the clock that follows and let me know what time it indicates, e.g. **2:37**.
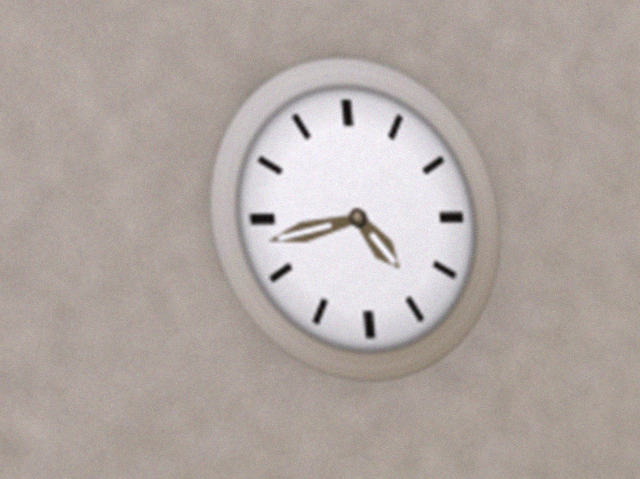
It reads **4:43**
